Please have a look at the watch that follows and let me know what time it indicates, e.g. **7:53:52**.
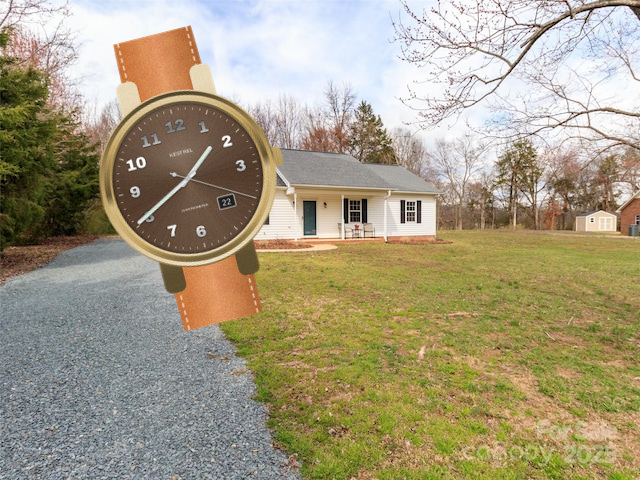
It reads **1:40:20**
